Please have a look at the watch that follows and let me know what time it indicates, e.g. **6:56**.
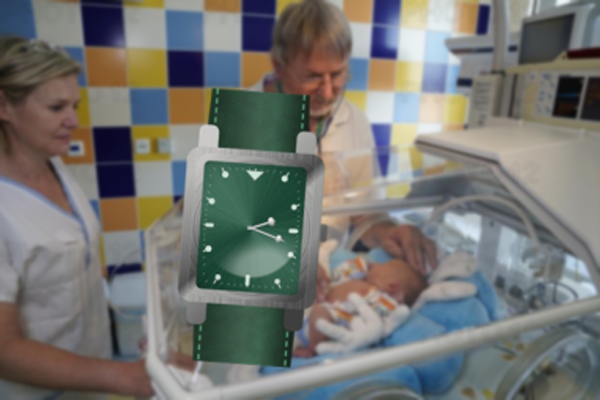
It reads **2:18**
